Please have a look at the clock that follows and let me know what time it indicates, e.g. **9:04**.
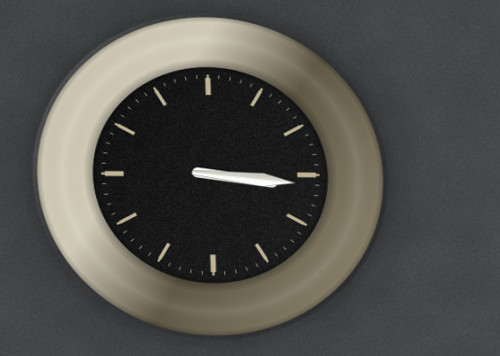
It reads **3:16**
